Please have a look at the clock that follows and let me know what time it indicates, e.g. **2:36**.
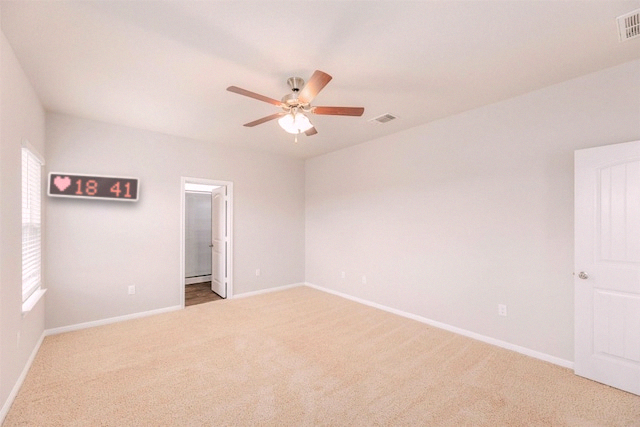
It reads **18:41**
